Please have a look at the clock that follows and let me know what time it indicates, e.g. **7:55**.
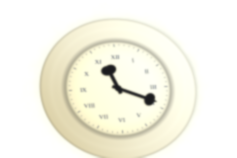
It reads **11:19**
